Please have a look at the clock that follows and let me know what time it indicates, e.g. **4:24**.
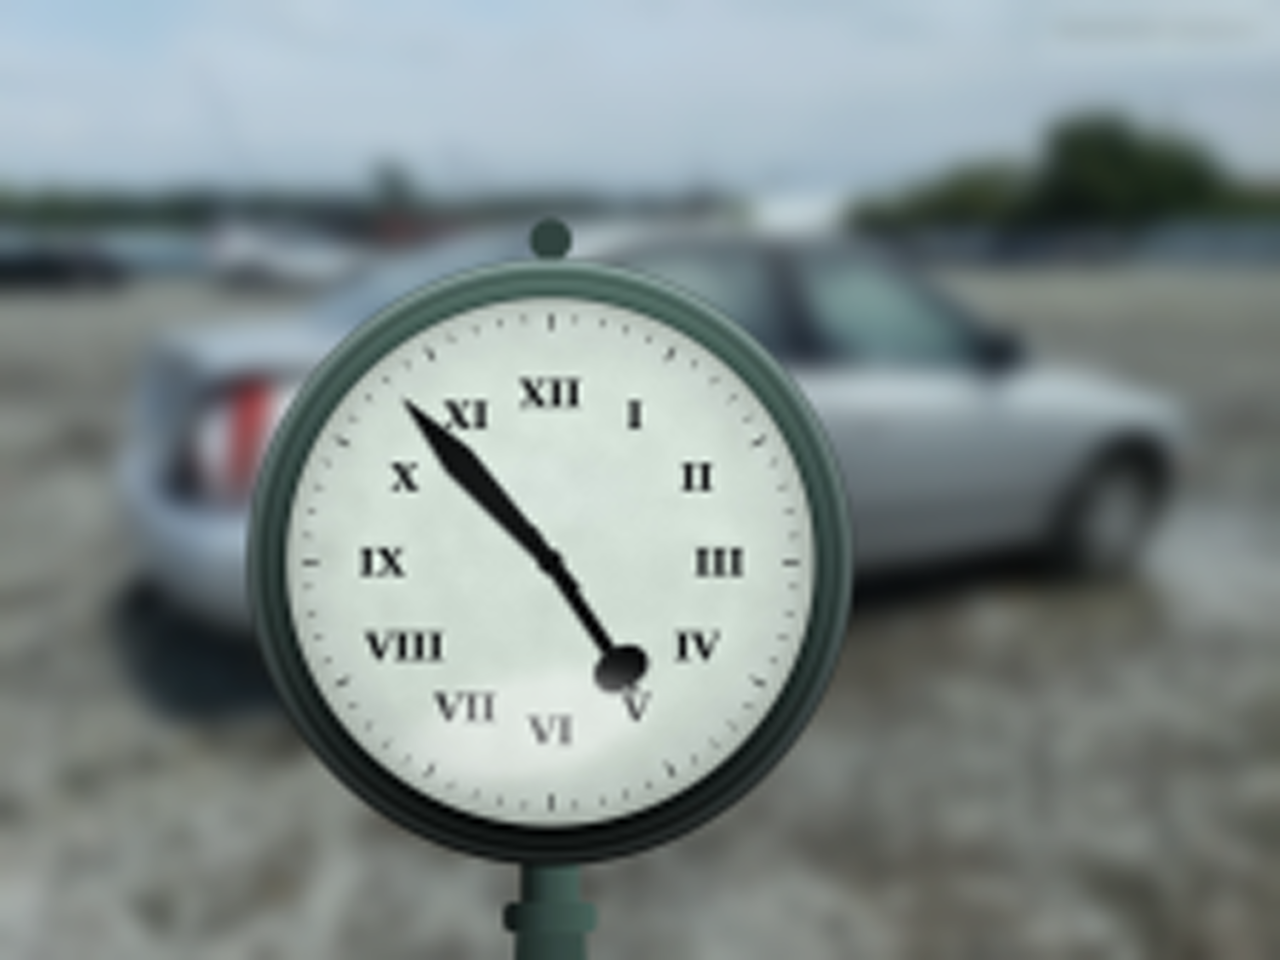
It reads **4:53**
